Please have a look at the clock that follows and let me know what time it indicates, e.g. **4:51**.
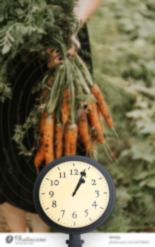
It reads **1:04**
